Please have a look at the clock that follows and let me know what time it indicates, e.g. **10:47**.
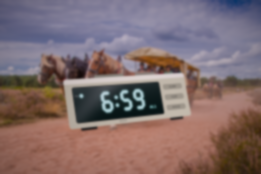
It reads **6:59**
